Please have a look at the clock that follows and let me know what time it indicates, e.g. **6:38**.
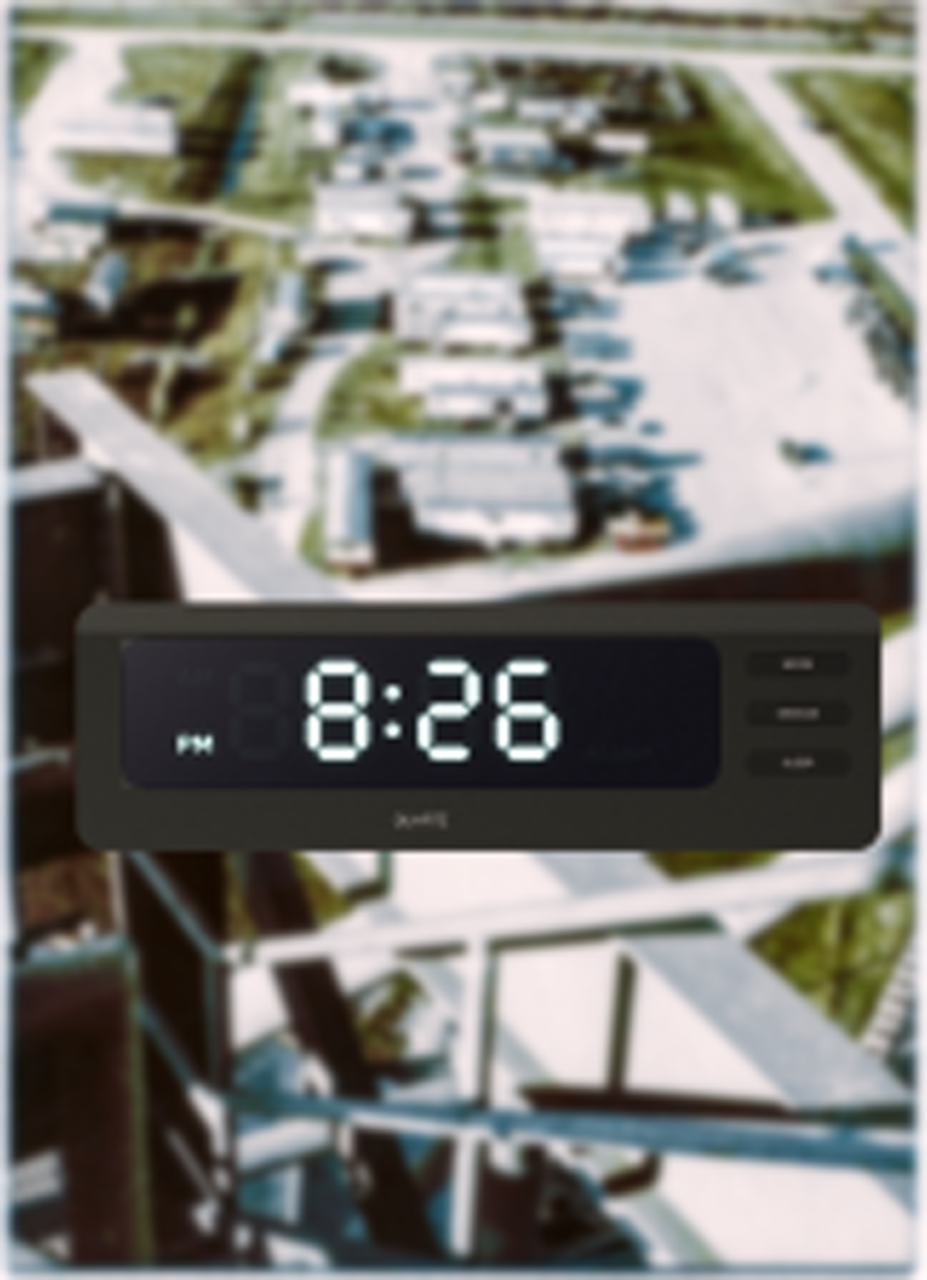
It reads **8:26**
